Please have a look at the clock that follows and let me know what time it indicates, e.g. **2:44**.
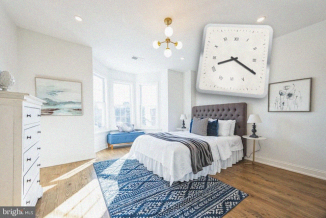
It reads **8:20**
